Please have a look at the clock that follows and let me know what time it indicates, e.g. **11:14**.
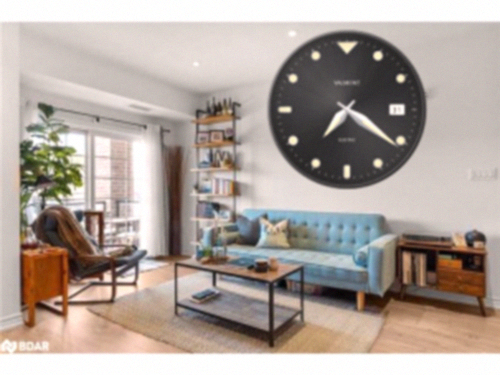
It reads **7:21**
